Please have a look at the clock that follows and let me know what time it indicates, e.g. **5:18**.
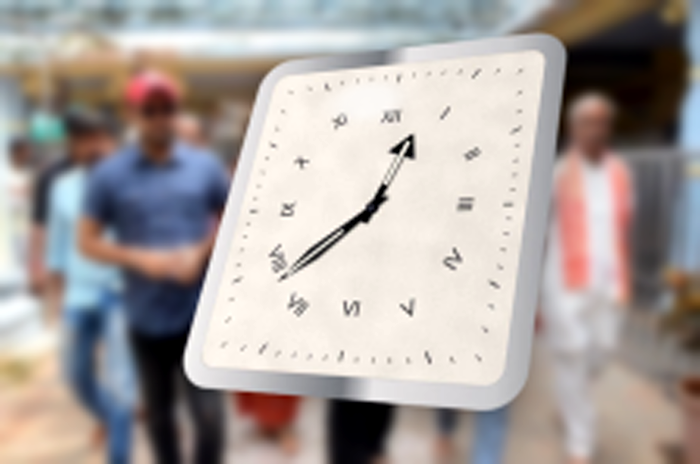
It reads **12:38**
